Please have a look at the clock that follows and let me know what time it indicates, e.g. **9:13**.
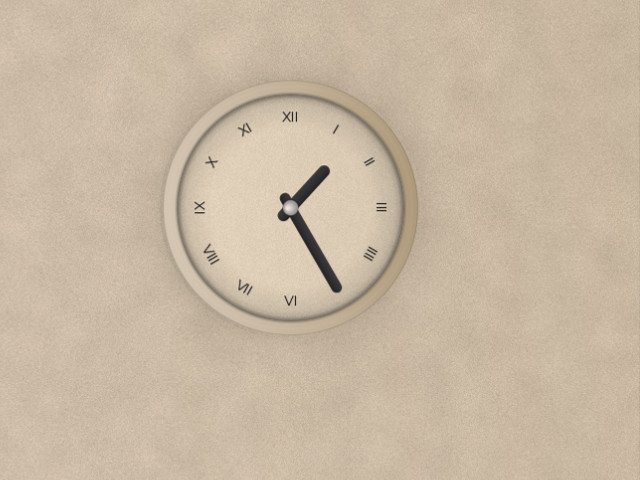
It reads **1:25**
